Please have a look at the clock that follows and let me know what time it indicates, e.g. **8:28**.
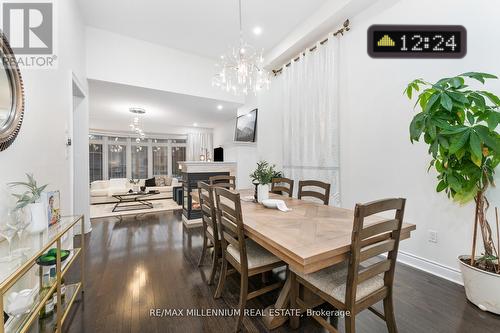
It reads **12:24**
